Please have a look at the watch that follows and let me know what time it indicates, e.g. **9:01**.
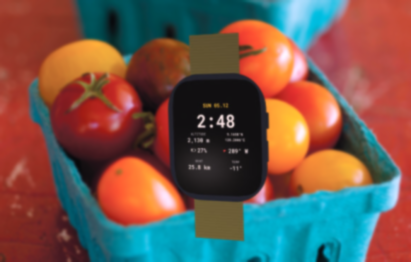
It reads **2:48**
